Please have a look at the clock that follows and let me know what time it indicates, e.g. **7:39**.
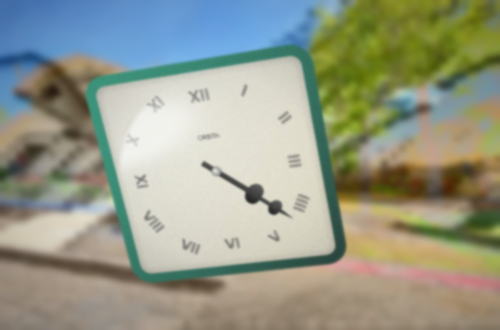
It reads **4:22**
